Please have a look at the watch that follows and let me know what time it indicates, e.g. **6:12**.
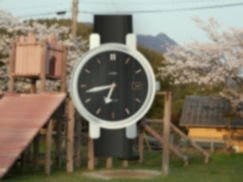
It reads **6:43**
